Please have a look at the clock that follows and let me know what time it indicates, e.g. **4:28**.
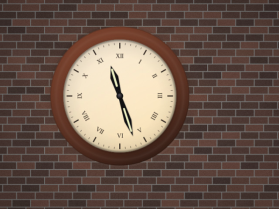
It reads **11:27**
